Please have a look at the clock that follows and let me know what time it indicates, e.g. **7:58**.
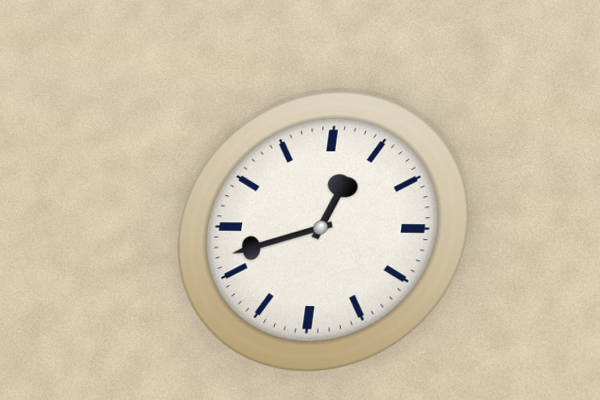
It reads **12:42**
